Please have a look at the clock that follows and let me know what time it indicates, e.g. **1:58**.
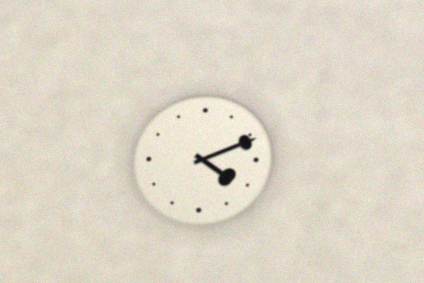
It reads **4:11**
